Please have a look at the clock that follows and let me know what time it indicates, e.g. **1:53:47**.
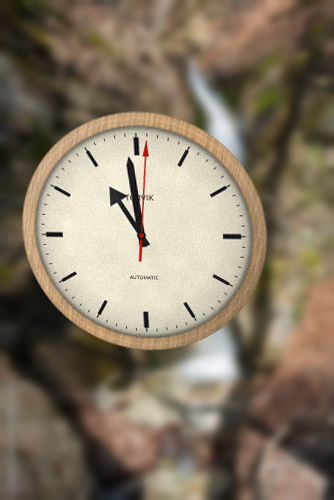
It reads **10:59:01**
